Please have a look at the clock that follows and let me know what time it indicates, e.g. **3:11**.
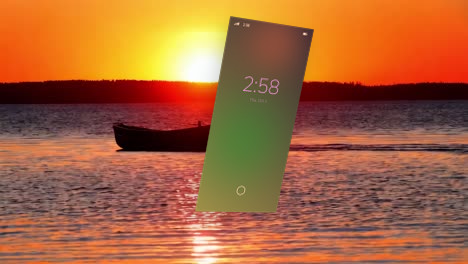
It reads **2:58**
